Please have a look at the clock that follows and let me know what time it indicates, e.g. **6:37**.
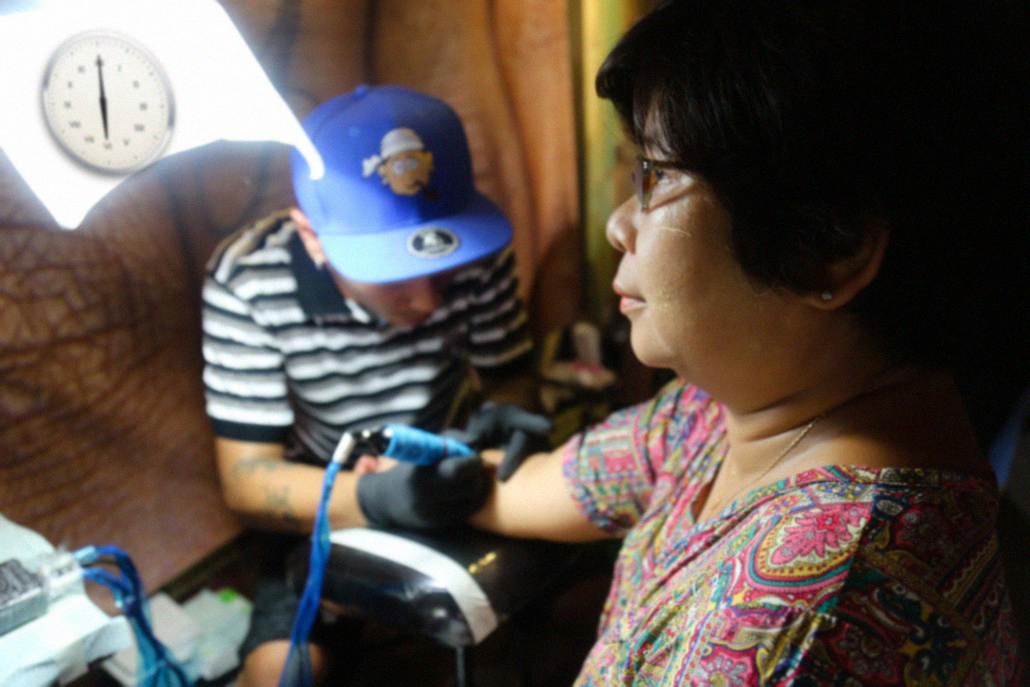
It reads **6:00**
